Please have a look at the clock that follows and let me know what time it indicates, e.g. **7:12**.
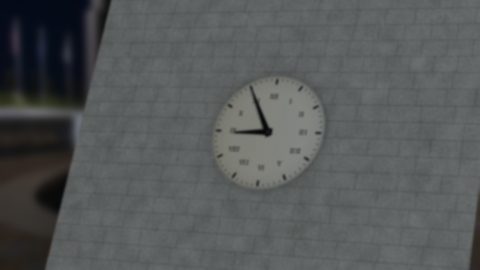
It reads **8:55**
